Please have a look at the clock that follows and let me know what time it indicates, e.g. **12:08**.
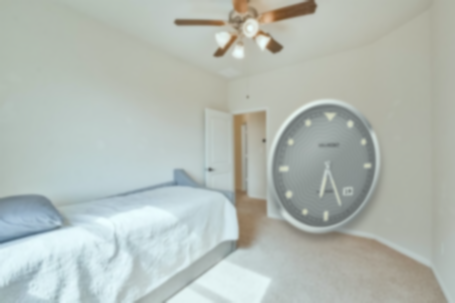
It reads **6:26**
